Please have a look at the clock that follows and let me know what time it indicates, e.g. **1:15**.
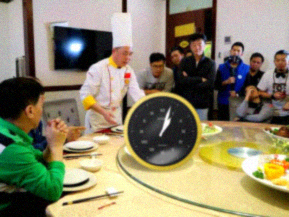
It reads **1:03**
